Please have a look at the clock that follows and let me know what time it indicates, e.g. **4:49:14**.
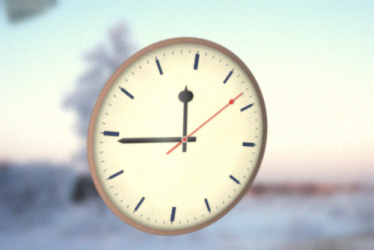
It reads **11:44:08**
